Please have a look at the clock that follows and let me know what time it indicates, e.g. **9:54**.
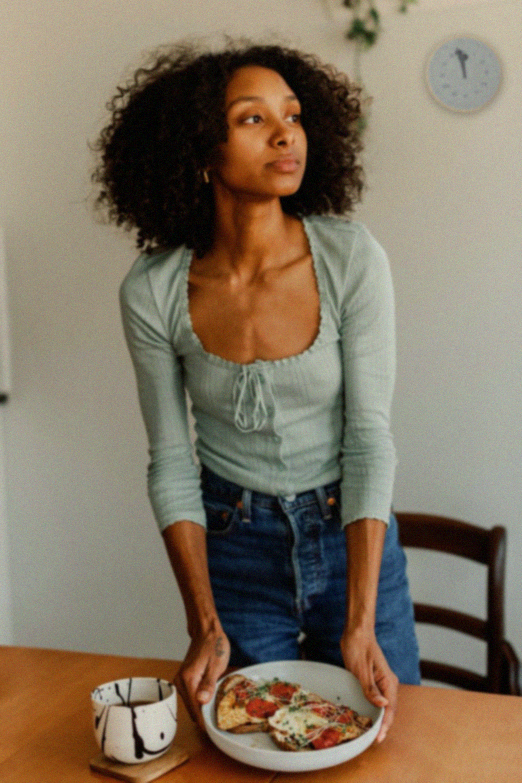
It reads **11:58**
